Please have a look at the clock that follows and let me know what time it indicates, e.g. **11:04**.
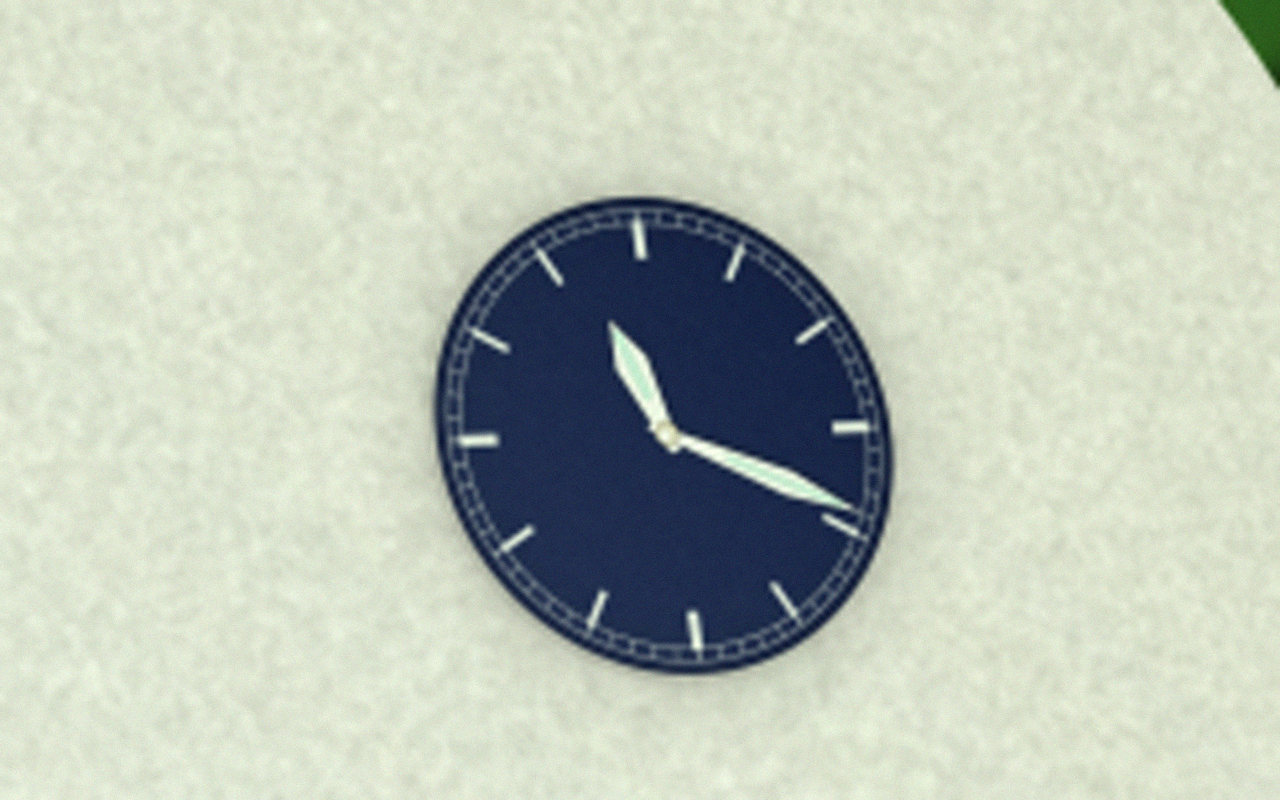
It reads **11:19**
